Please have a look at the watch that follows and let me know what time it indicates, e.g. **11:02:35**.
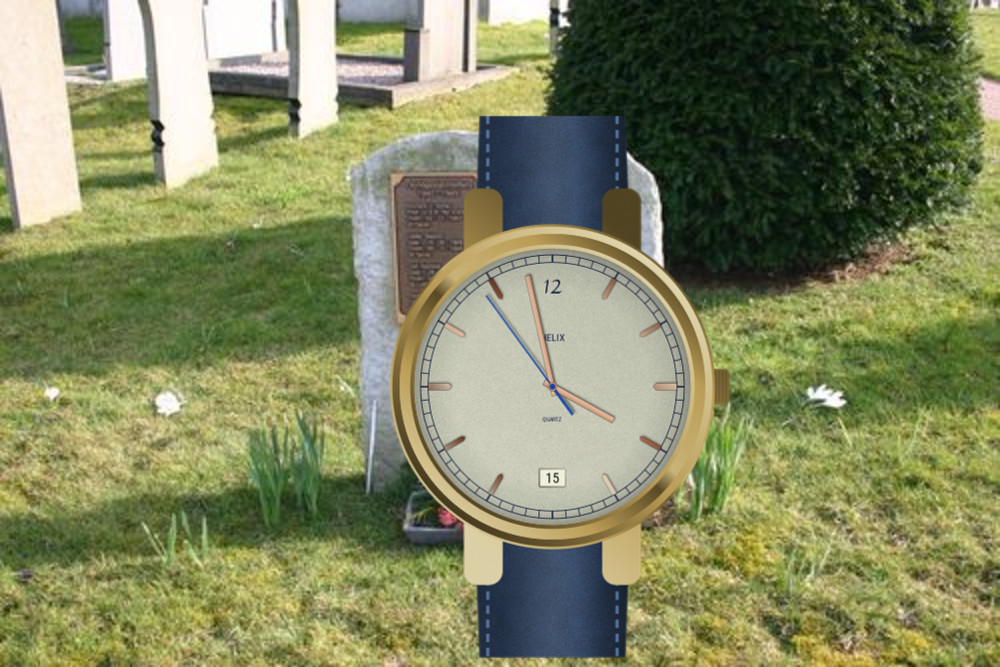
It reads **3:57:54**
